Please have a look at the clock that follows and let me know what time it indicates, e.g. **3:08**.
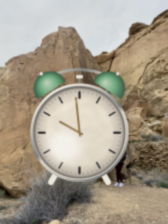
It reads **9:59**
